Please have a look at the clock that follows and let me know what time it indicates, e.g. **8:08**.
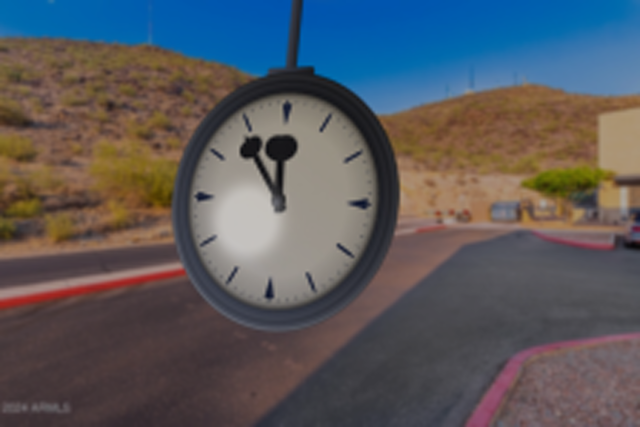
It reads **11:54**
